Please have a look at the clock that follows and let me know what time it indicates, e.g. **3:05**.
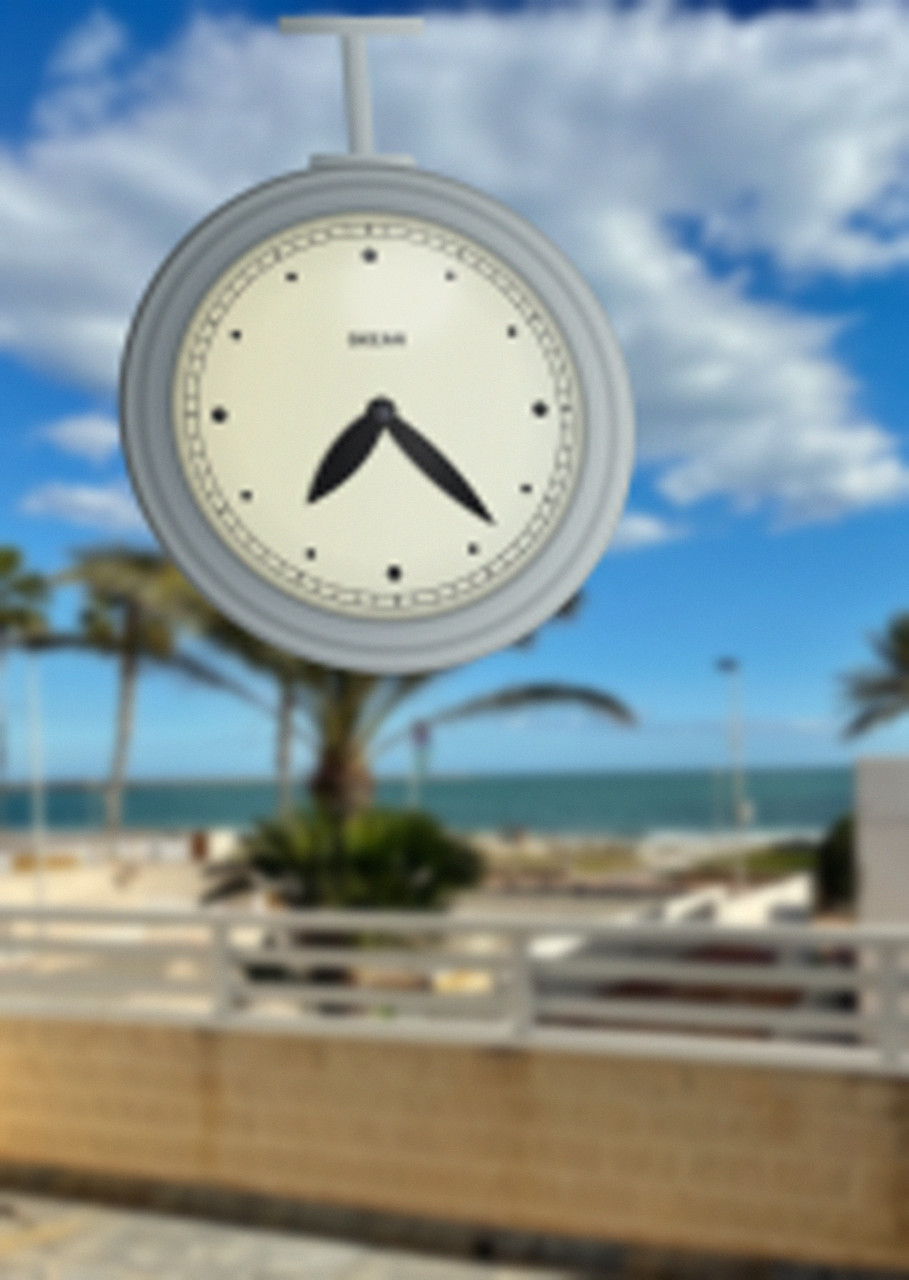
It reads **7:23**
